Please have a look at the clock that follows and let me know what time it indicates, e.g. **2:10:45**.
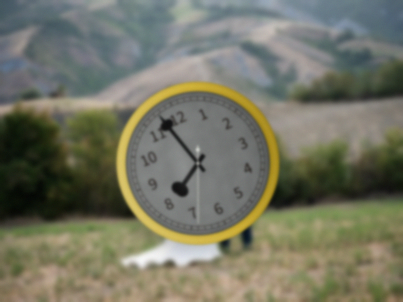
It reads **7:57:34**
